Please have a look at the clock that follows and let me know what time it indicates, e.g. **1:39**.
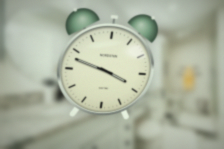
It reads **3:48**
